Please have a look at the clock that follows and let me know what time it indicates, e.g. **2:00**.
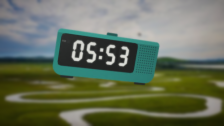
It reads **5:53**
